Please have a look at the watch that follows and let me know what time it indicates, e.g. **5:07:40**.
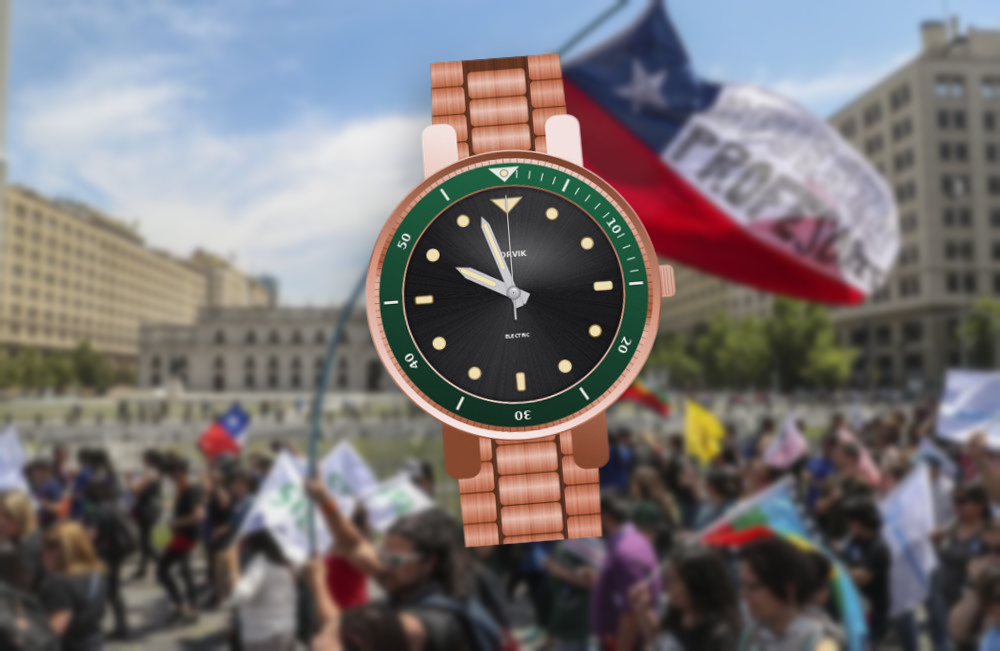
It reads **9:57:00**
